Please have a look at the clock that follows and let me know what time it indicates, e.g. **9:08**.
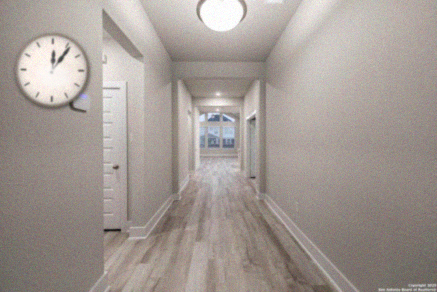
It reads **12:06**
